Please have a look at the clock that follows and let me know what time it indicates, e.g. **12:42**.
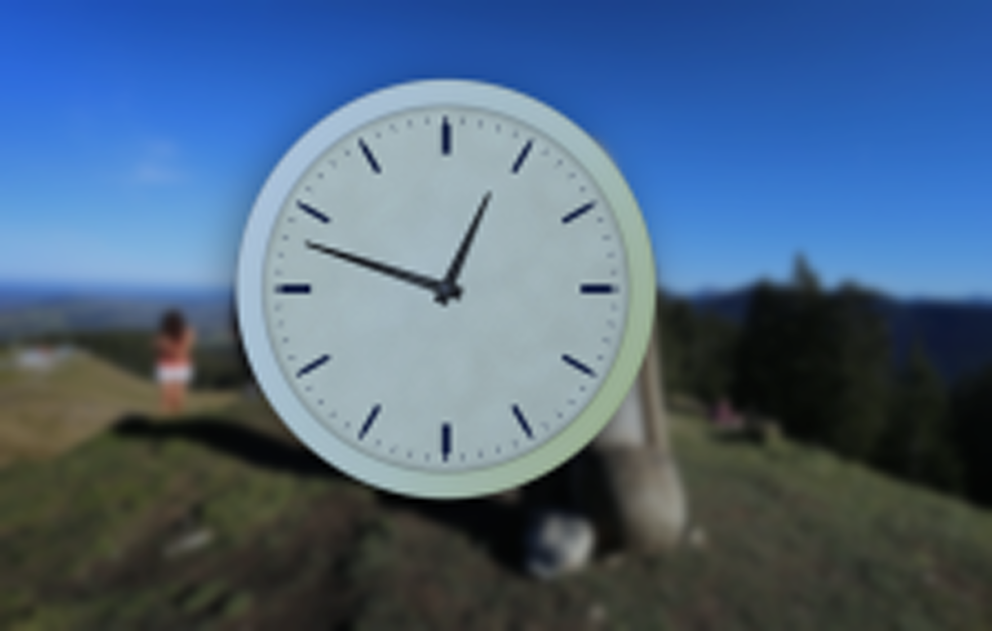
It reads **12:48**
